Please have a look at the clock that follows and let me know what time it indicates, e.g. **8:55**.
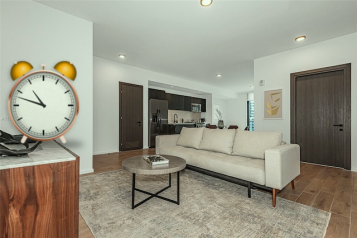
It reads **10:48**
